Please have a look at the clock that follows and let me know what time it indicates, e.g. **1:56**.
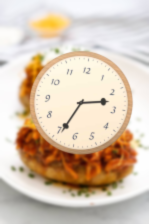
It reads **2:34**
